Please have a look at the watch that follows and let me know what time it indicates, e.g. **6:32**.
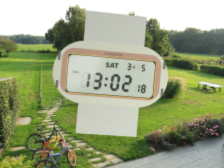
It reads **13:02**
